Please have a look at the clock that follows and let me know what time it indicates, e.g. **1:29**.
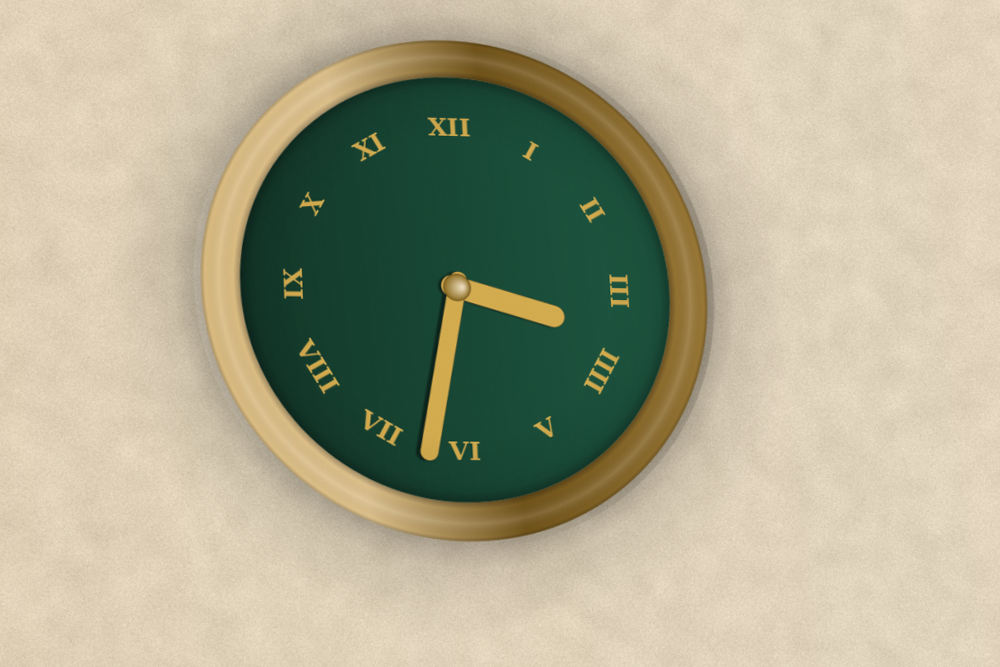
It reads **3:32**
